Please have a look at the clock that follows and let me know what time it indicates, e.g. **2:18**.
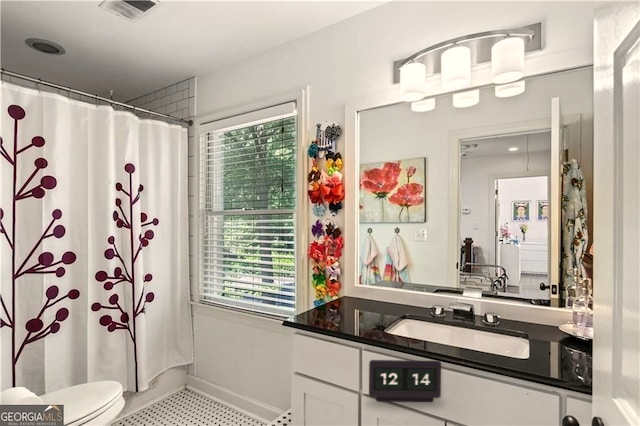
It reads **12:14**
